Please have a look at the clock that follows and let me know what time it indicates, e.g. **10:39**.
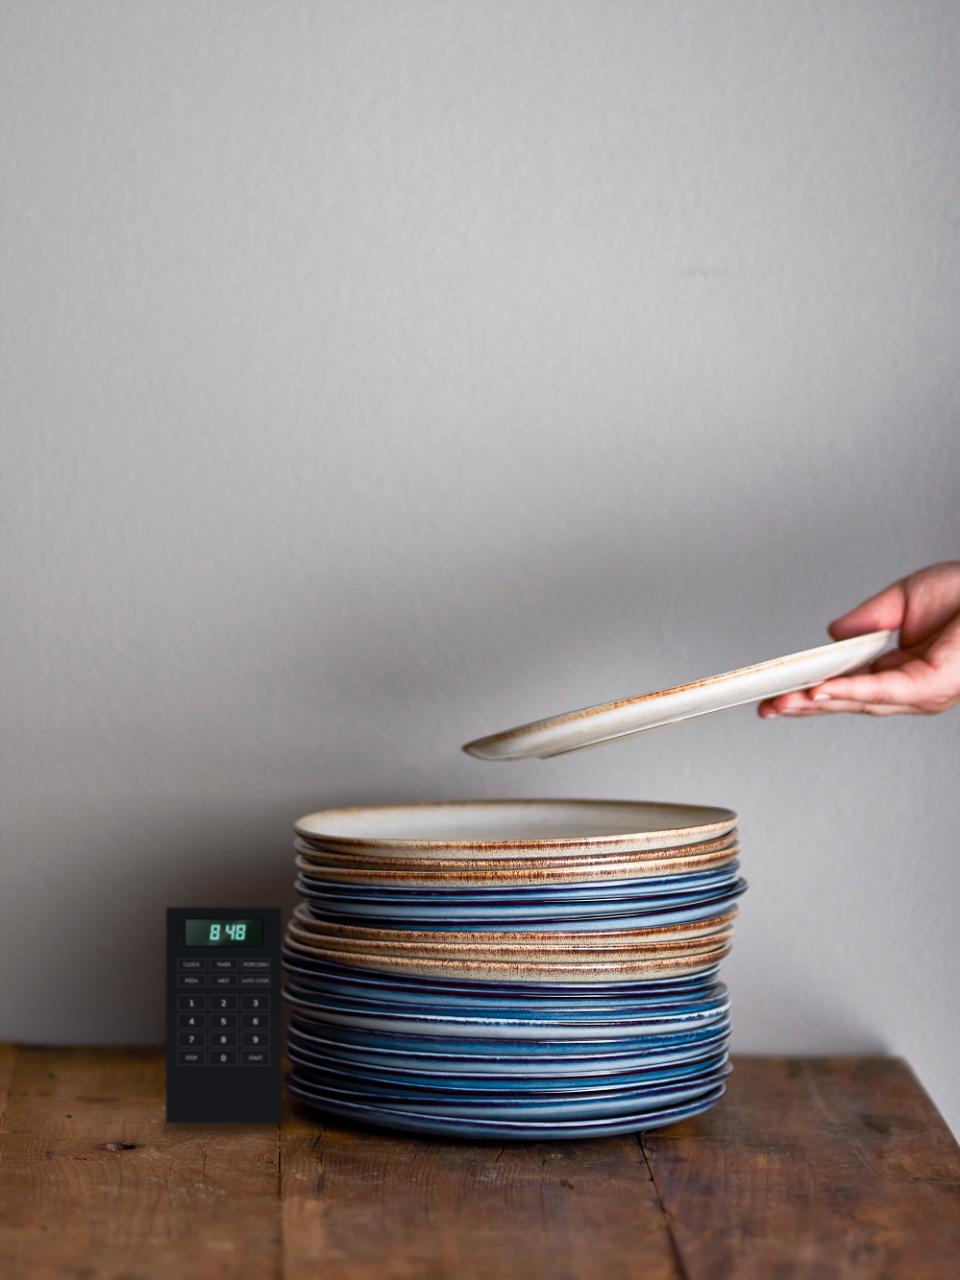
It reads **8:48**
